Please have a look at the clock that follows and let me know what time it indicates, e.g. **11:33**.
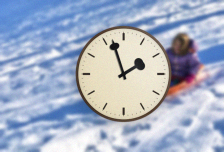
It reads **1:57**
